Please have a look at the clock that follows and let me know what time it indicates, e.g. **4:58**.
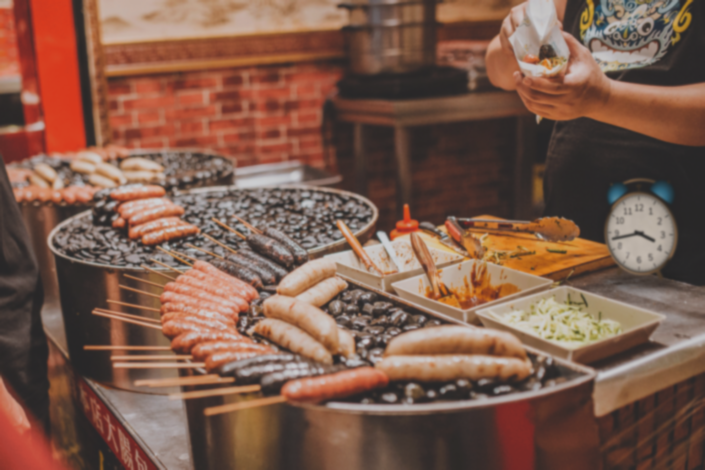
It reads **3:43**
